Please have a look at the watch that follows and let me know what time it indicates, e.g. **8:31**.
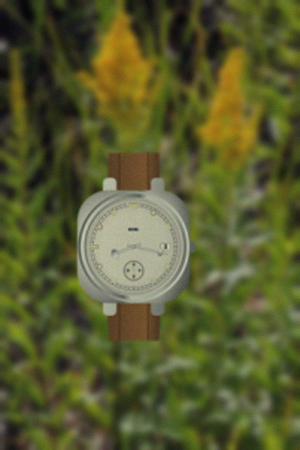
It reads **8:17**
